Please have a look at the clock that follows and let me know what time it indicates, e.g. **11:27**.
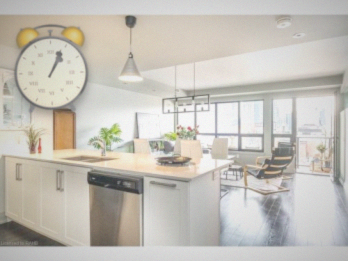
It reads **1:04**
